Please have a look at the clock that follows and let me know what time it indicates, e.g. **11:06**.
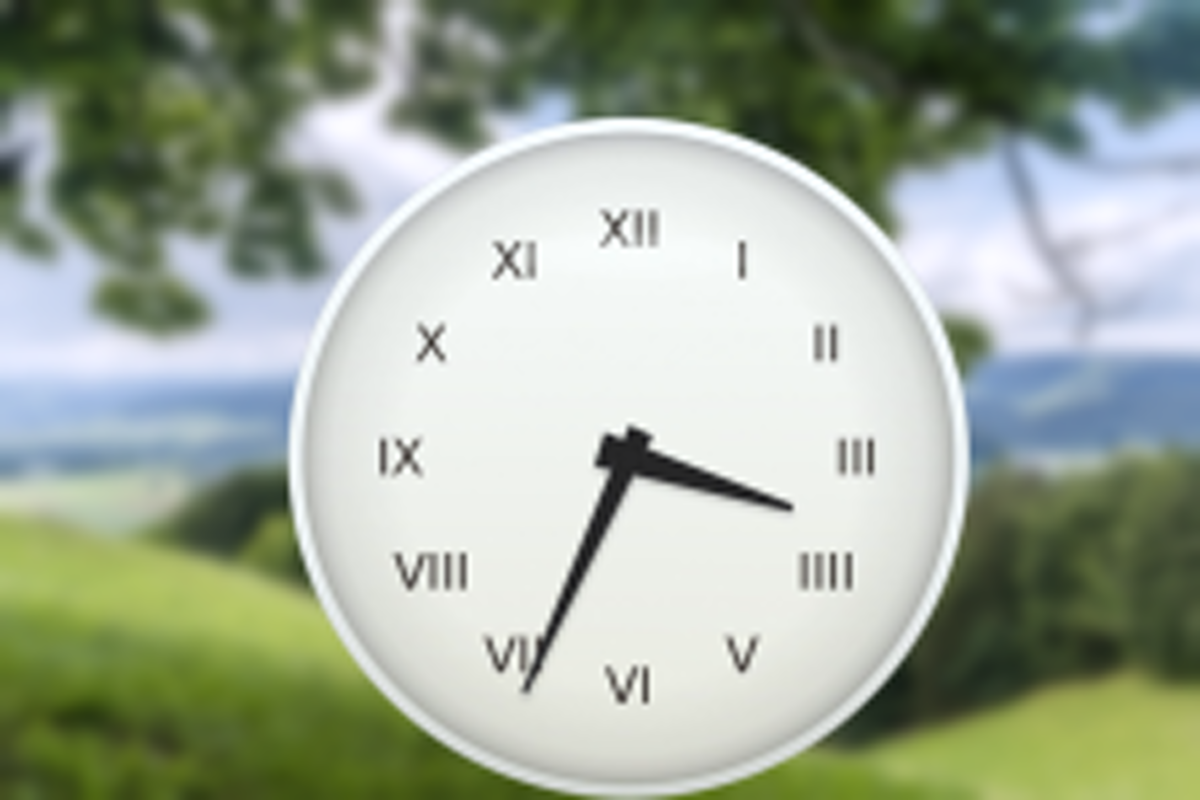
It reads **3:34**
